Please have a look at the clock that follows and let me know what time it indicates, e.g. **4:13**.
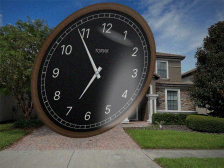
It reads **6:54**
